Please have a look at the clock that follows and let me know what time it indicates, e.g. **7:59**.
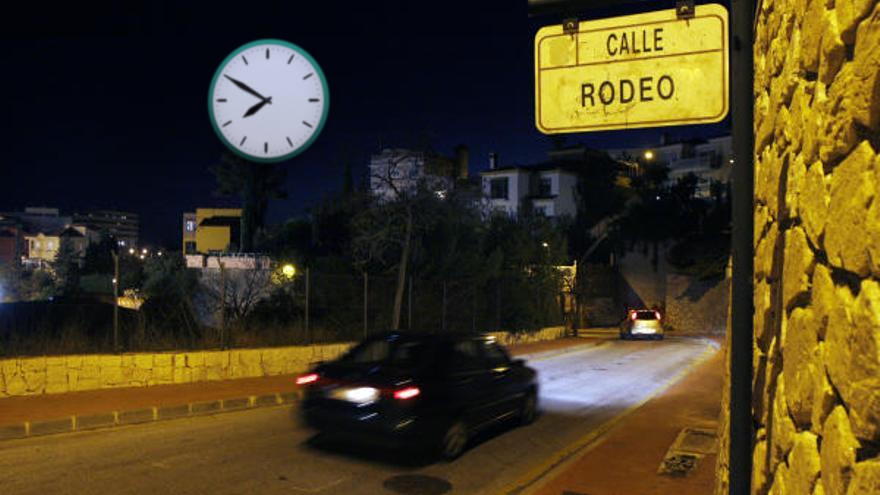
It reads **7:50**
